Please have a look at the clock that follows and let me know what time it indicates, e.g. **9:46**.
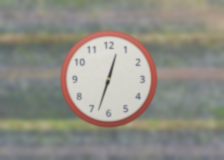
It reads **12:33**
